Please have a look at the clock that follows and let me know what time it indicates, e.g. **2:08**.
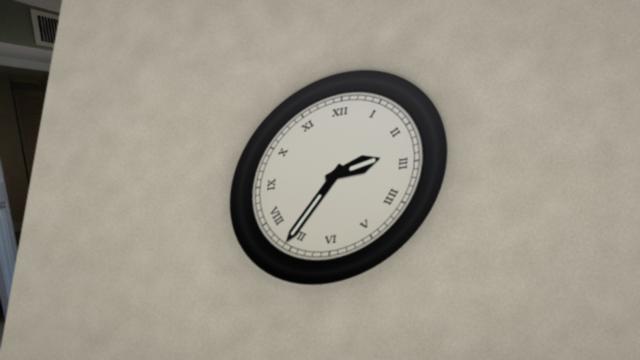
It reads **2:36**
